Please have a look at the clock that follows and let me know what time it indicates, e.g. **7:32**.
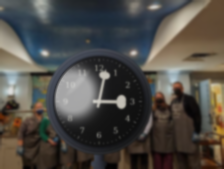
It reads **3:02**
